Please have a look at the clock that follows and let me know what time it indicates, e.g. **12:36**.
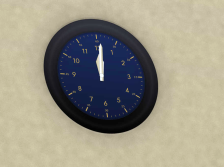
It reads **12:01**
